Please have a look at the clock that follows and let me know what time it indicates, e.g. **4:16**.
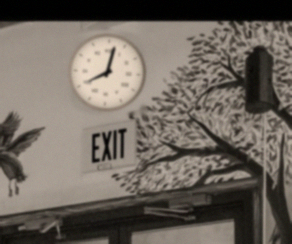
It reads **8:02**
